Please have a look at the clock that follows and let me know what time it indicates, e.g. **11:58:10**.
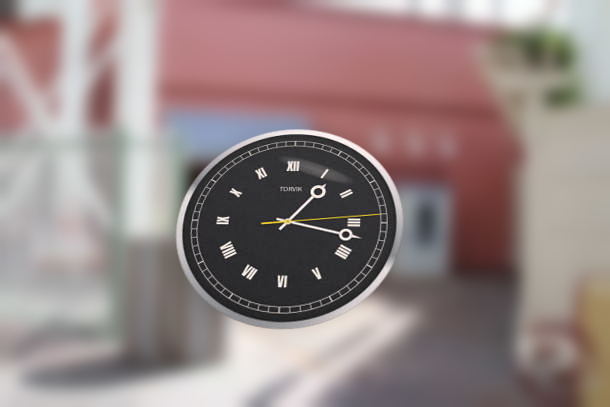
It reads **1:17:14**
